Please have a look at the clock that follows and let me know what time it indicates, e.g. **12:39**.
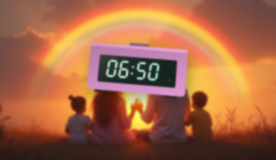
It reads **6:50**
